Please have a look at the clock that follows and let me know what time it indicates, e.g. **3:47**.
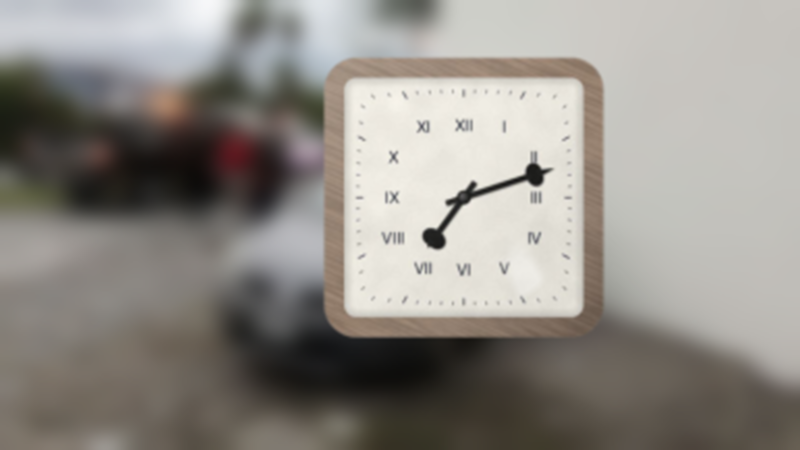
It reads **7:12**
